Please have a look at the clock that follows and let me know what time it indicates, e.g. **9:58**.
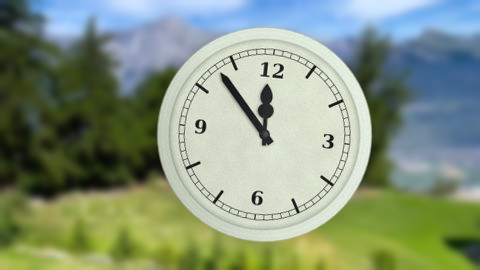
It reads **11:53**
